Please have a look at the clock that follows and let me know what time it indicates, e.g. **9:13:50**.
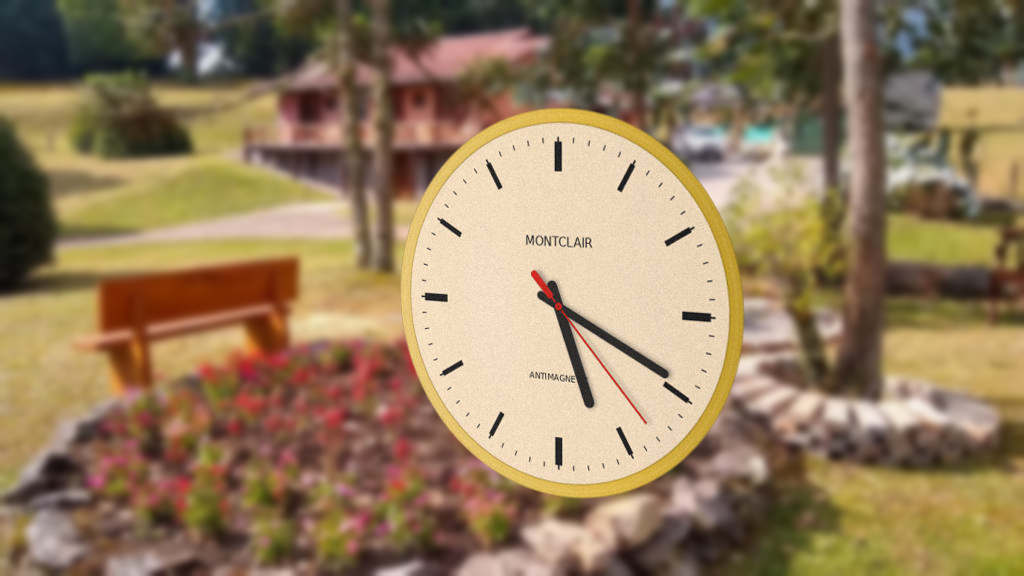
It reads **5:19:23**
